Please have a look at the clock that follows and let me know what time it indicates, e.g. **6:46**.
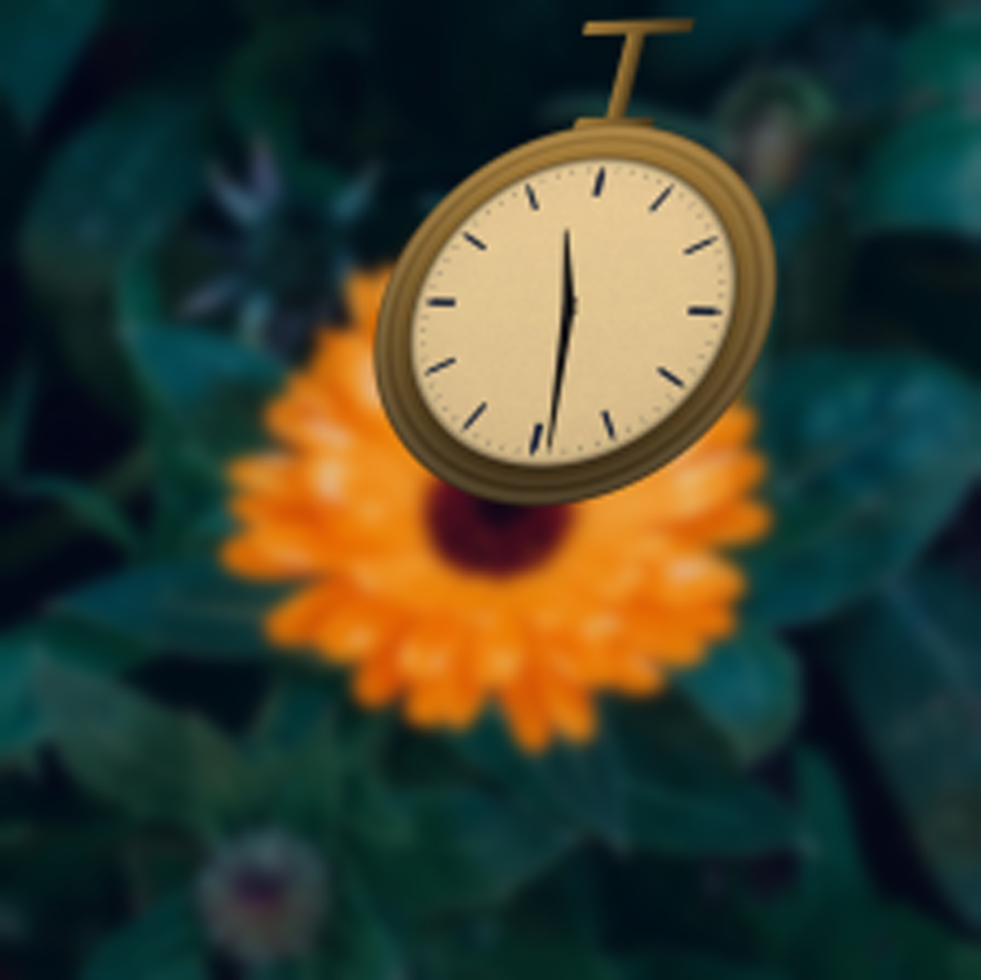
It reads **11:29**
